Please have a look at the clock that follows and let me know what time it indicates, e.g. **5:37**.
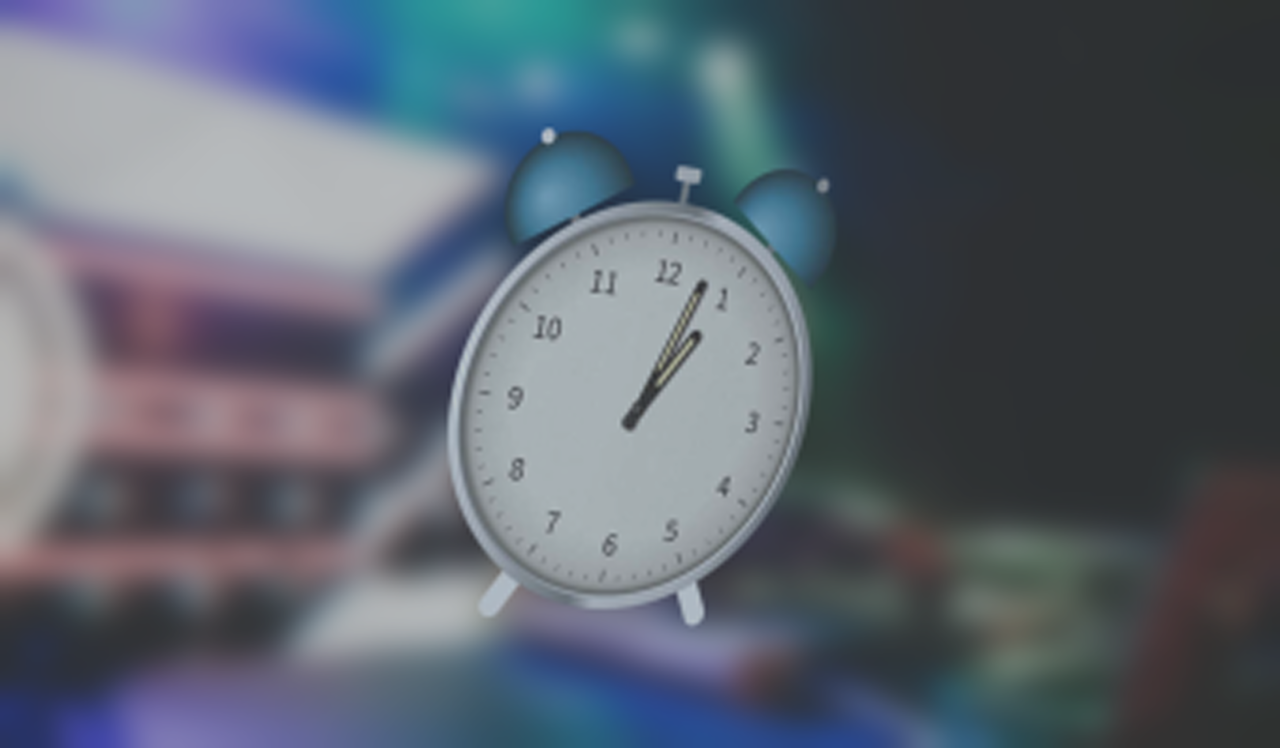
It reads **1:03**
